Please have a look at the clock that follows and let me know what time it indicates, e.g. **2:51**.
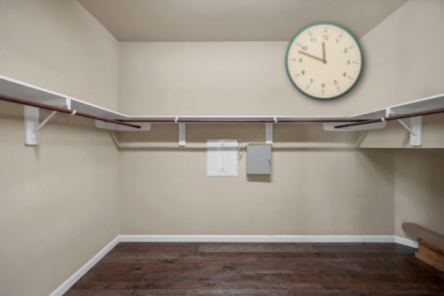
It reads **11:48**
